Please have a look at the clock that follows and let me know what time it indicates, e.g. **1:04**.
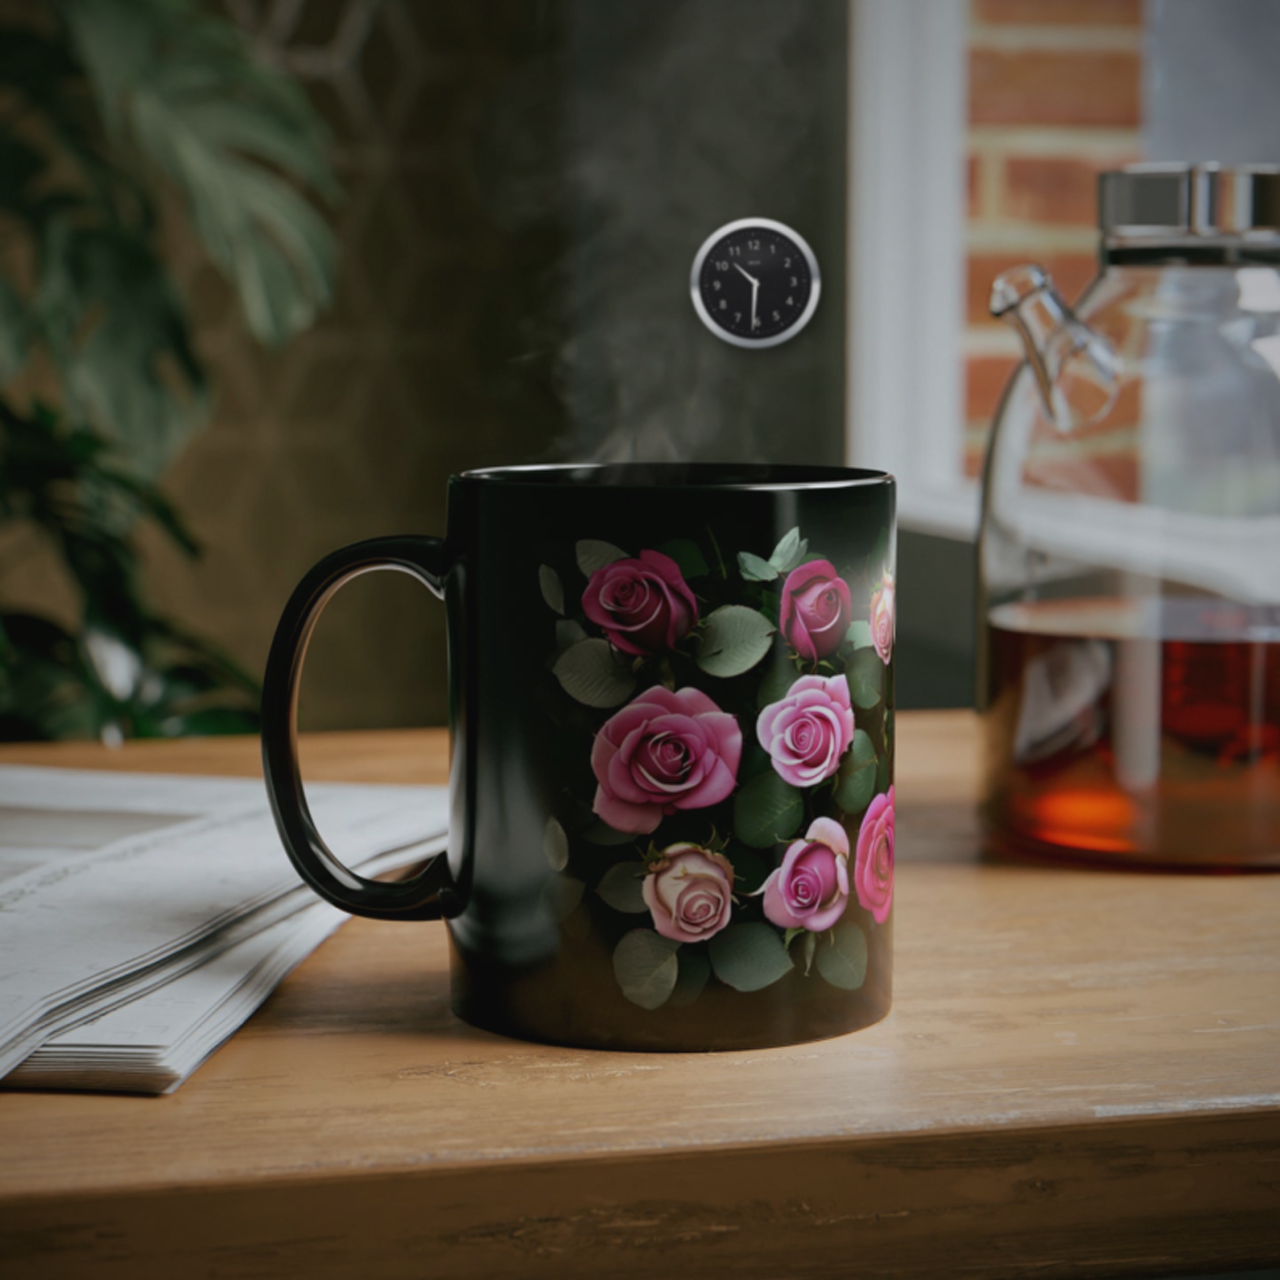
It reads **10:31**
